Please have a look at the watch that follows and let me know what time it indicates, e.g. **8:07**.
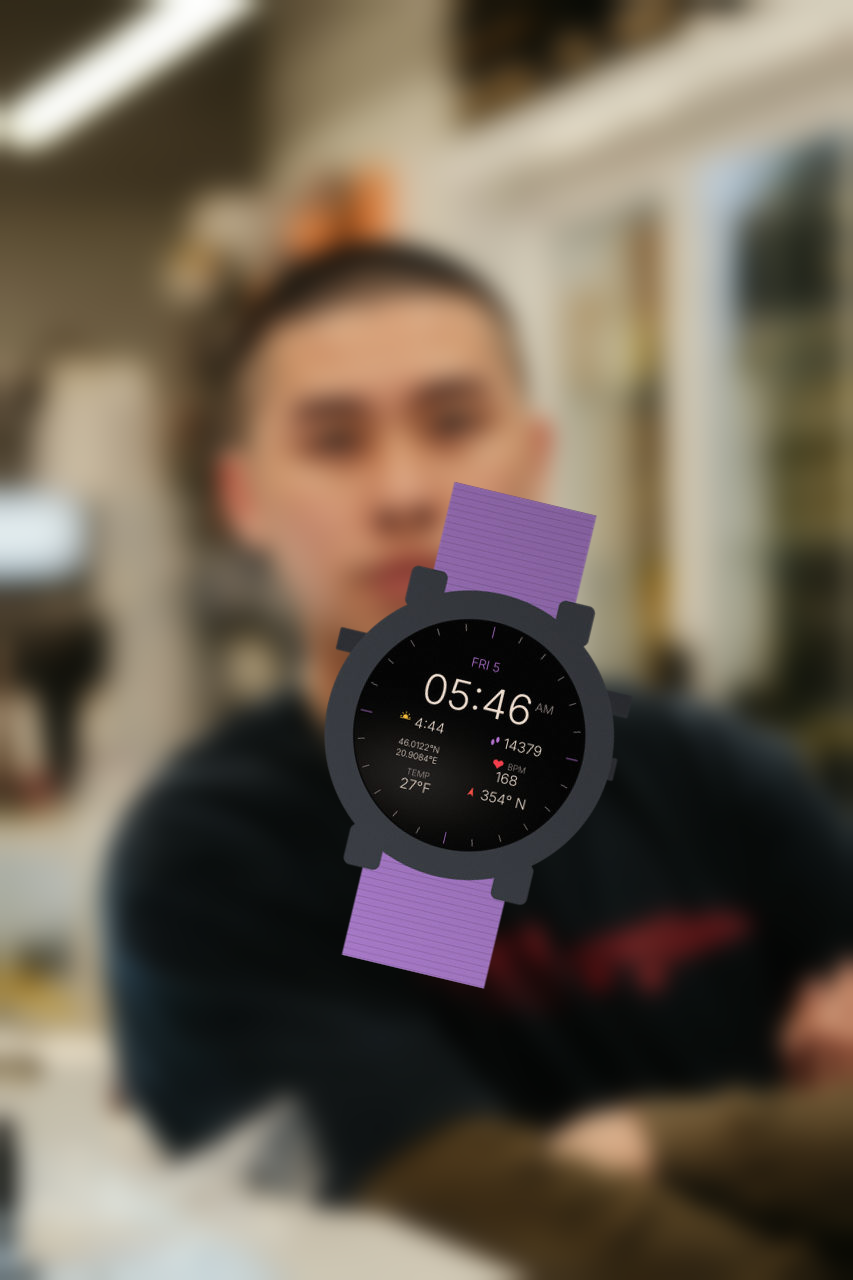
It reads **5:46**
